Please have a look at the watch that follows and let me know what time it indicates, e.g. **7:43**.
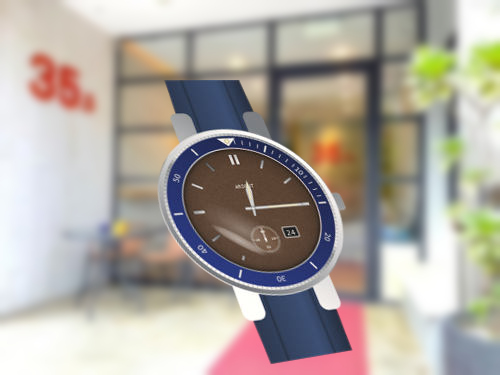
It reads **12:15**
